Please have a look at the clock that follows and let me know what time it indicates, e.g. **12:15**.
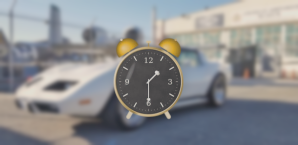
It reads **1:30**
